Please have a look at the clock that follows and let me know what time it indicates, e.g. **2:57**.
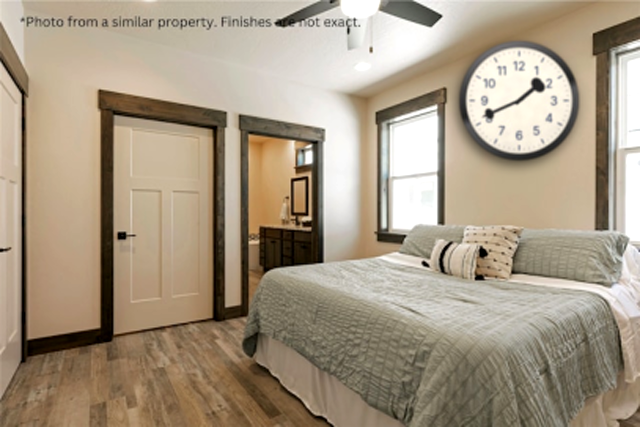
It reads **1:41**
